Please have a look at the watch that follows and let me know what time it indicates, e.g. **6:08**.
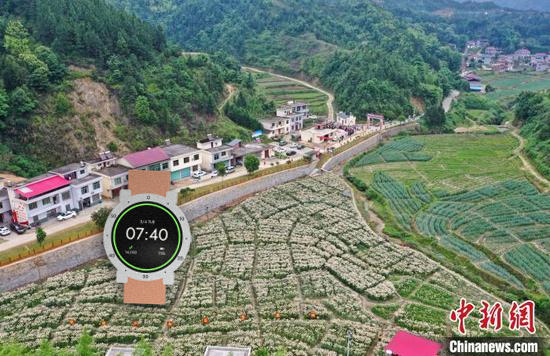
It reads **7:40**
